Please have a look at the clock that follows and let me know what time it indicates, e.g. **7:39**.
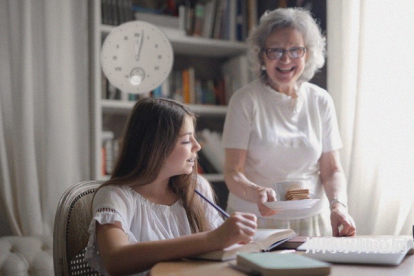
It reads **12:02**
